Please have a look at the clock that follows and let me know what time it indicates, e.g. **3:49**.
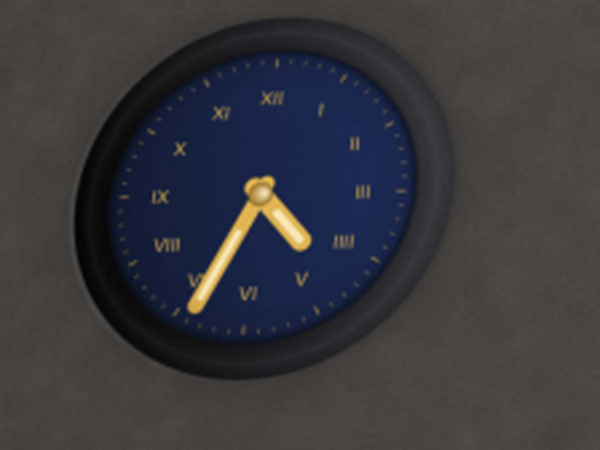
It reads **4:34**
